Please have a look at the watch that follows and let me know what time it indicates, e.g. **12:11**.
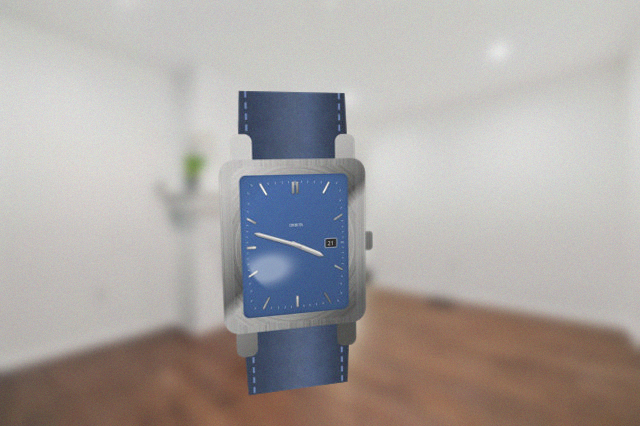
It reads **3:48**
